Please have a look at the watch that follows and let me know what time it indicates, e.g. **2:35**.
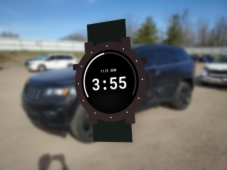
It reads **3:55**
